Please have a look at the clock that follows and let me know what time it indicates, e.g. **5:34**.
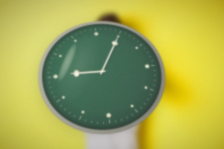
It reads **9:05**
